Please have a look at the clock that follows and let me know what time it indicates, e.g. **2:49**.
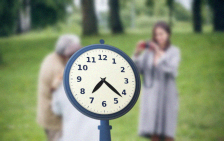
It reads **7:22**
